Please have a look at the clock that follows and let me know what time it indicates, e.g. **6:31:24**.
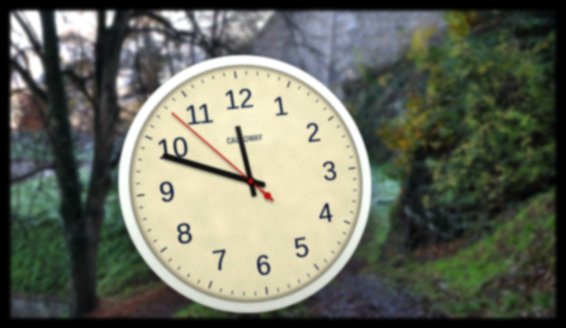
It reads **11:48:53**
